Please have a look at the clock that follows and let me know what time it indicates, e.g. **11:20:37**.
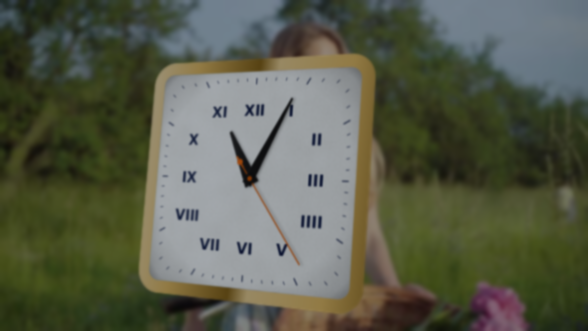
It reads **11:04:24**
